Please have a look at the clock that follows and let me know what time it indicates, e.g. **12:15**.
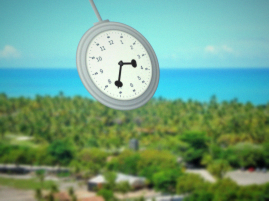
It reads **3:36**
